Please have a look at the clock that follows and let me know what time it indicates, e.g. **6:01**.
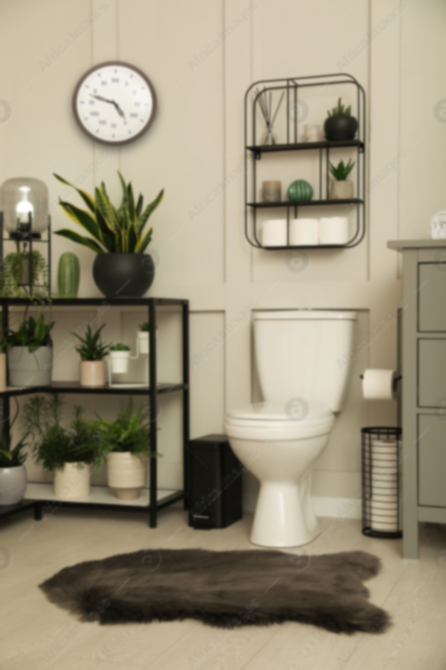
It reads **4:48**
